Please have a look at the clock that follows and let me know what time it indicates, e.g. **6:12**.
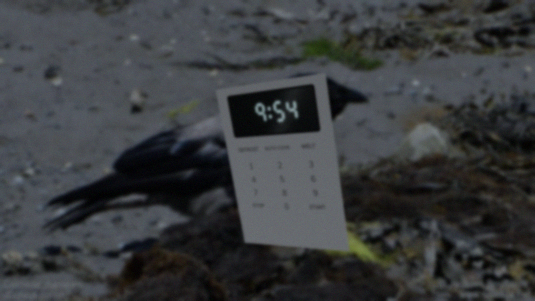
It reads **9:54**
